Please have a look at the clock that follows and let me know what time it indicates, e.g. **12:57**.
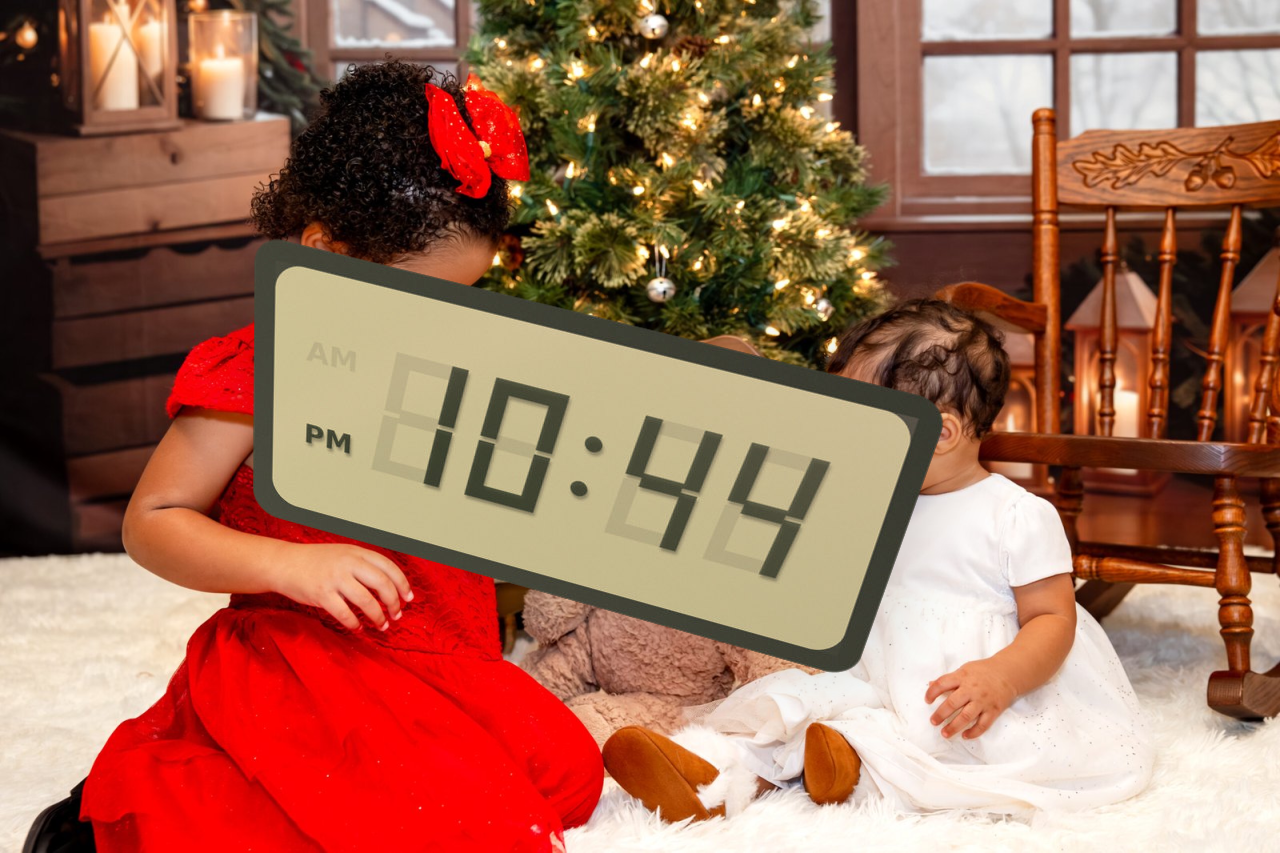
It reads **10:44**
